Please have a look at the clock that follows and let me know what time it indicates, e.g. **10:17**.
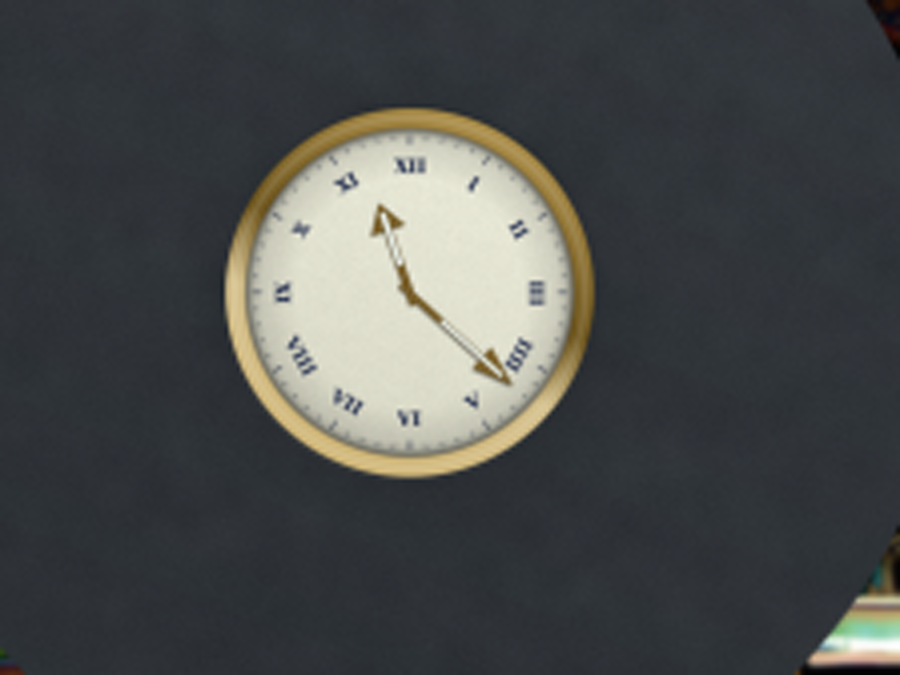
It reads **11:22**
